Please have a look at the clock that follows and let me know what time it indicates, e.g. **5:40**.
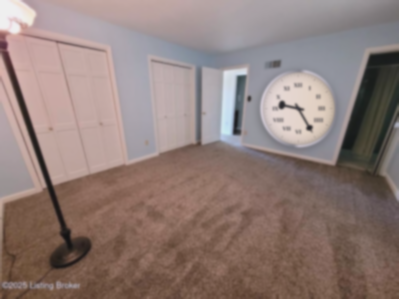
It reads **9:25**
